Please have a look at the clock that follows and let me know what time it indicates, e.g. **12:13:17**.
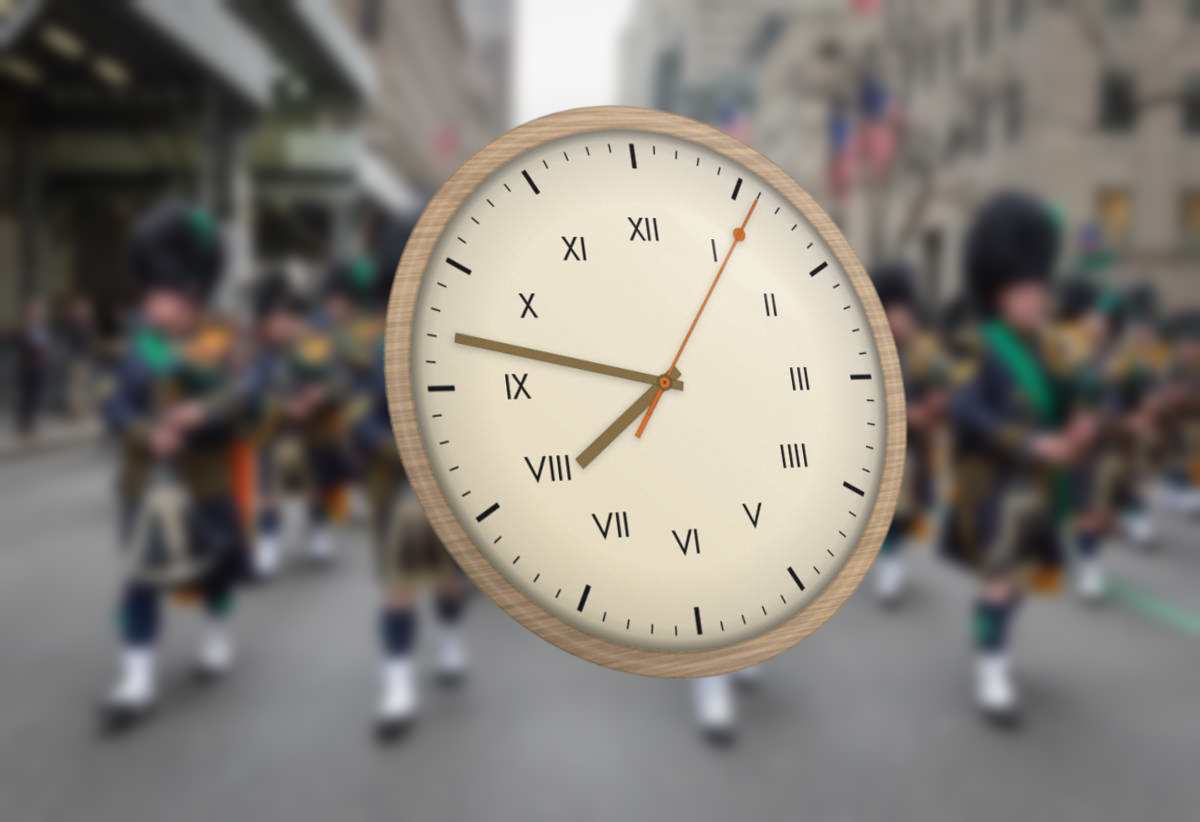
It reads **7:47:06**
